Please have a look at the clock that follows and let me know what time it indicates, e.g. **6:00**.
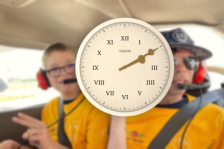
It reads **2:10**
